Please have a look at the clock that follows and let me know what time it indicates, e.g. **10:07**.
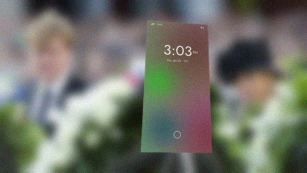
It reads **3:03**
